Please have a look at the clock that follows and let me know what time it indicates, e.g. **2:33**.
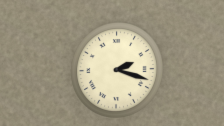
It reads **2:18**
